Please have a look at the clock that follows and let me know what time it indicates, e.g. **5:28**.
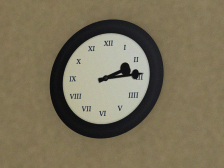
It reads **2:14**
